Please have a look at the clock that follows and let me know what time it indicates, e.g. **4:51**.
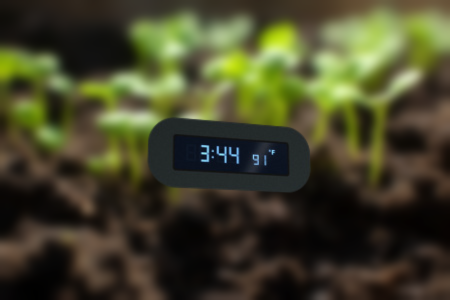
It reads **3:44**
